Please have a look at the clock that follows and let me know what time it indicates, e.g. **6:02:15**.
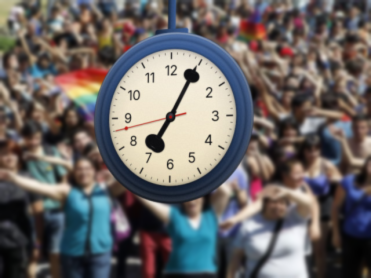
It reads **7:04:43**
